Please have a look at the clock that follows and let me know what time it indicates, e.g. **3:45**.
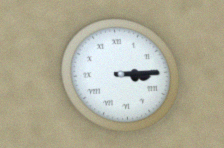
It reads **3:15**
